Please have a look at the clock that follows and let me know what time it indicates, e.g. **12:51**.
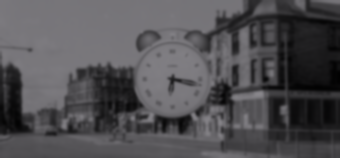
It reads **6:17**
